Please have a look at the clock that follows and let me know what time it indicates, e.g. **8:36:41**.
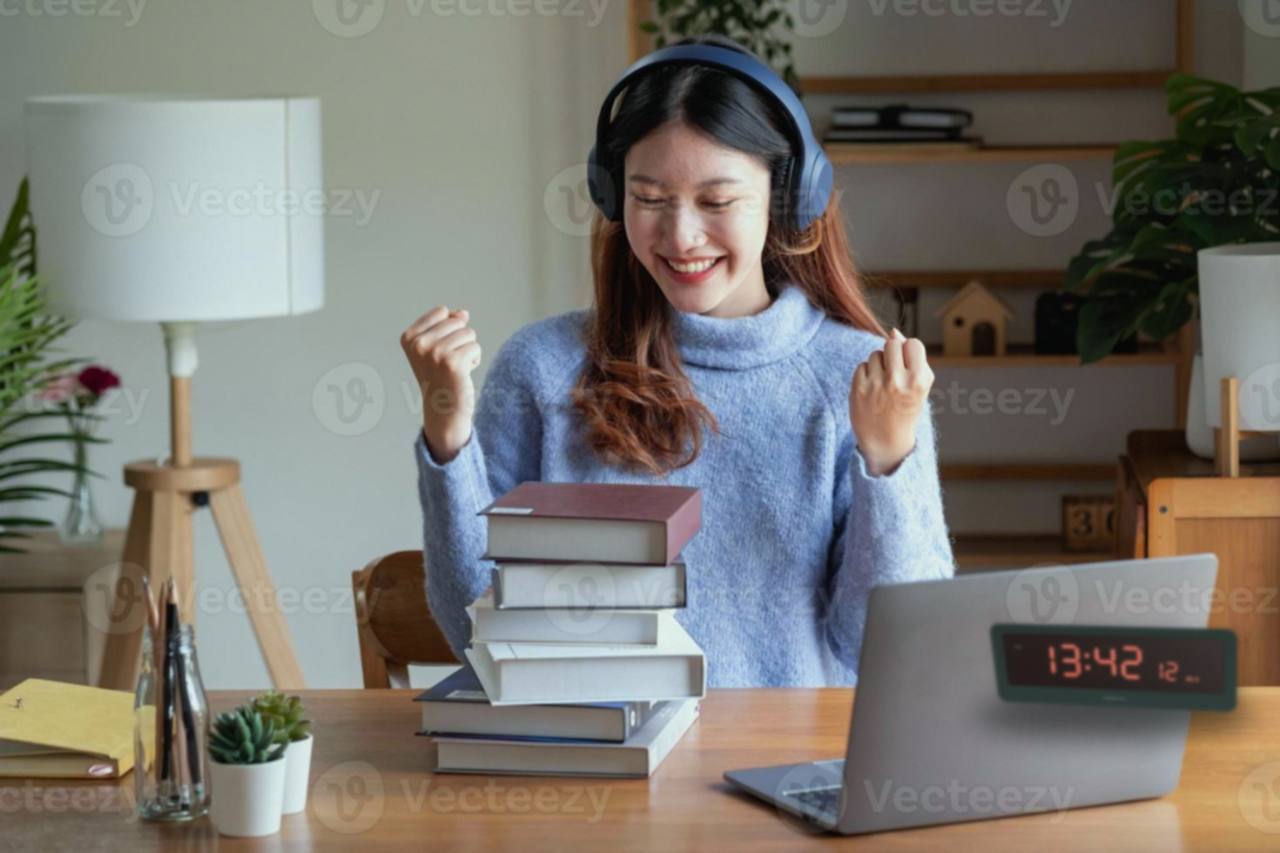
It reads **13:42:12**
